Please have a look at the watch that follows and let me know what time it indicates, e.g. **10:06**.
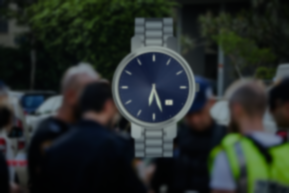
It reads **6:27**
